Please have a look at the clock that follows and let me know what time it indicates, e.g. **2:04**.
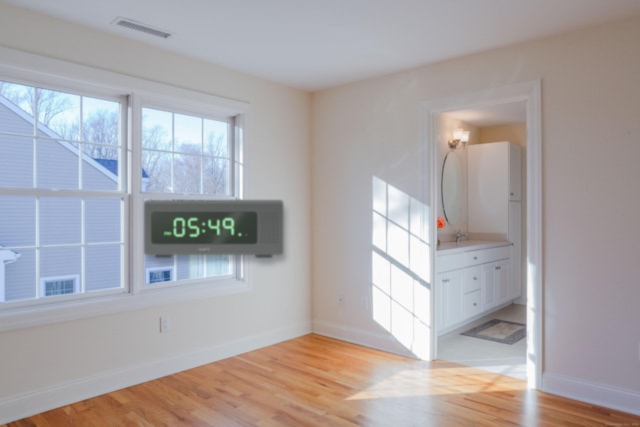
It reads **5:49**
